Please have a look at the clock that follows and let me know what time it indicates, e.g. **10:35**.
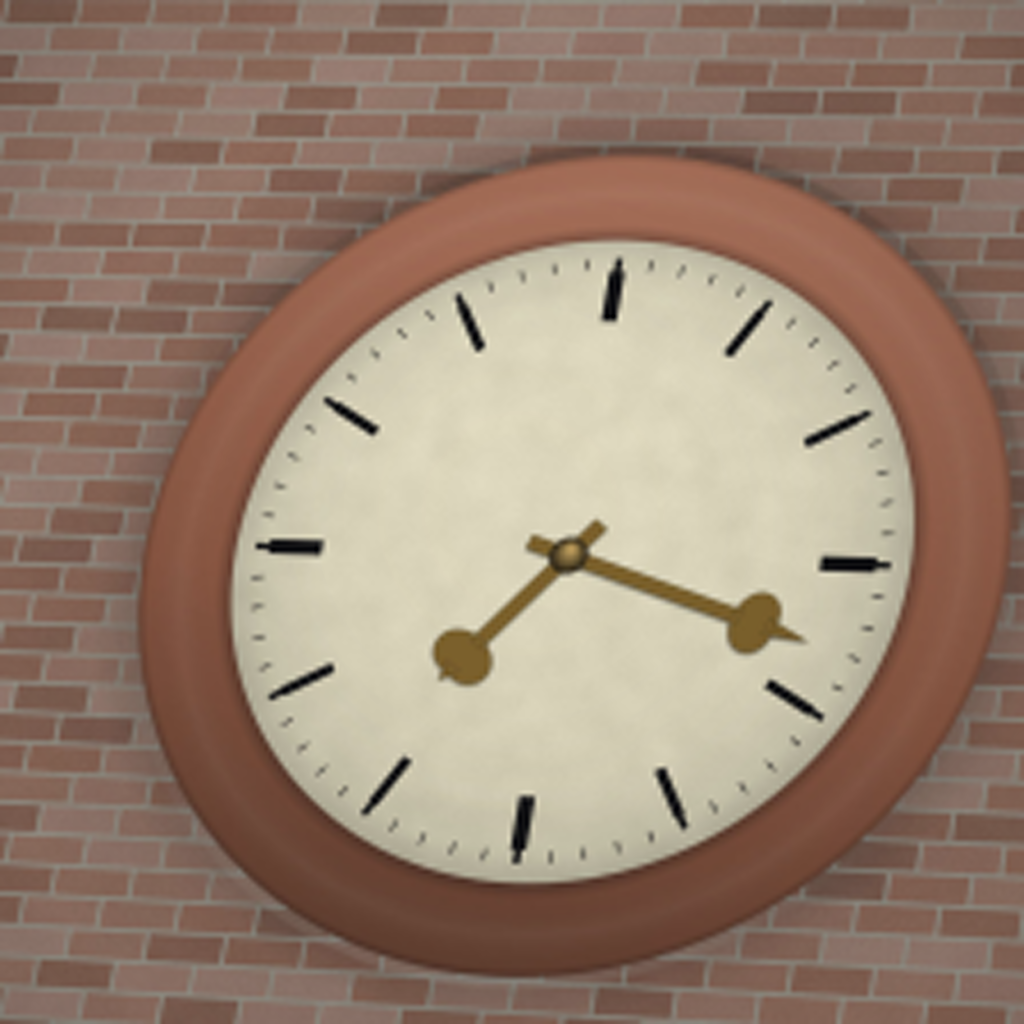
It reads **7:18**
